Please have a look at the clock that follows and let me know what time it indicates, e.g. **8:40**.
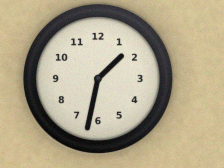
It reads **1:32**
